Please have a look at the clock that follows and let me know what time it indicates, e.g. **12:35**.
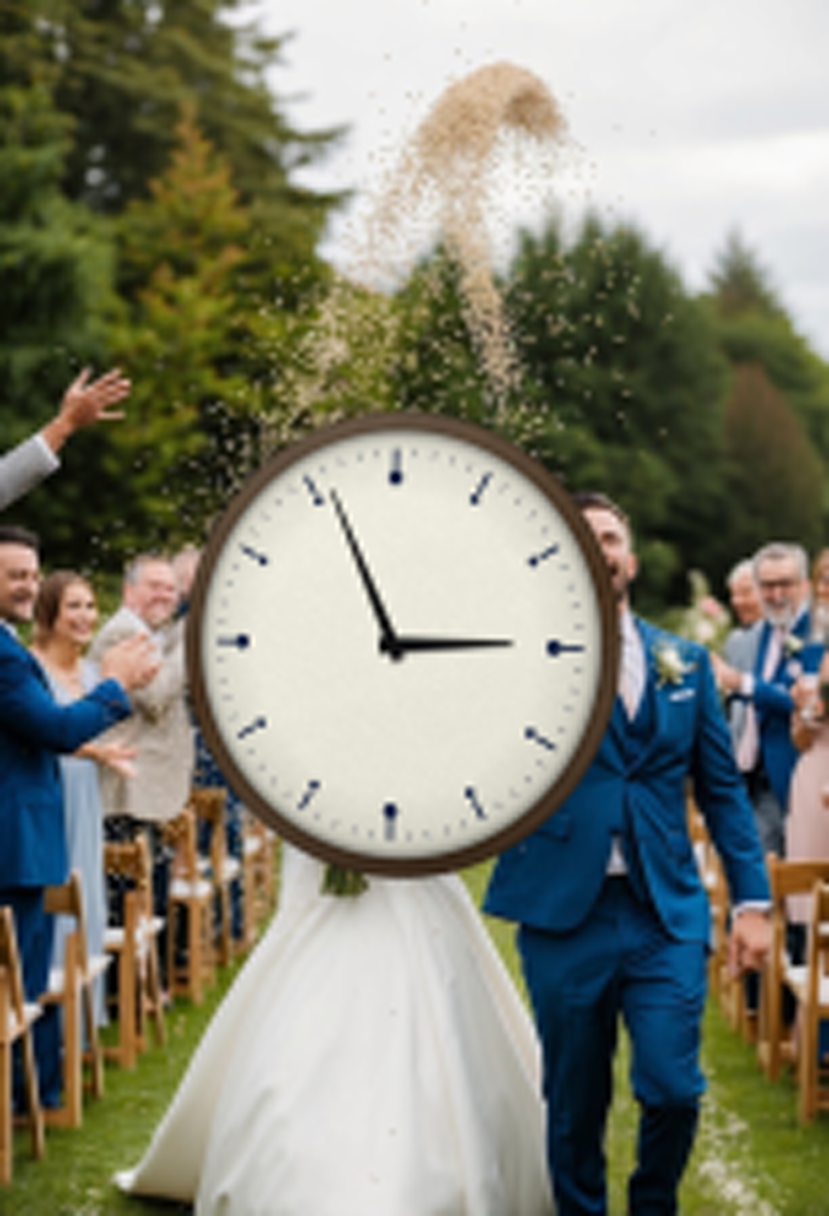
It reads **2:56**
